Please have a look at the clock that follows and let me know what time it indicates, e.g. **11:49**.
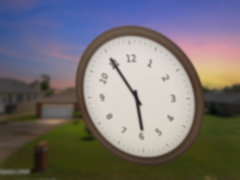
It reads **5:55**
